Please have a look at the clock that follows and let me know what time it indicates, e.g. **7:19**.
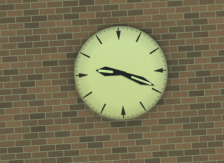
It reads **9:19**
